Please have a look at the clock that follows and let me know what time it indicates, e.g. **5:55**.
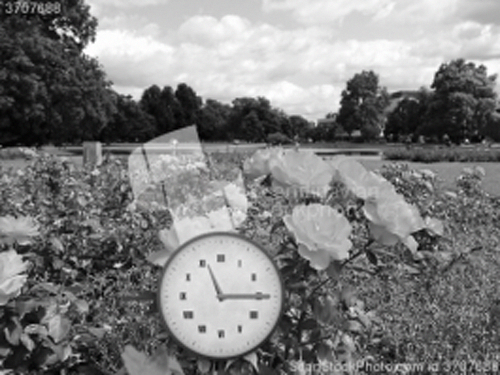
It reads **11:15**
